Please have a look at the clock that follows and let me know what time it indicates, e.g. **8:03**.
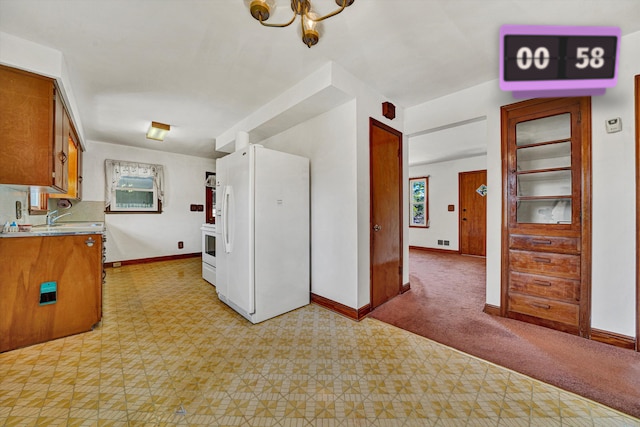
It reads **0:58**
